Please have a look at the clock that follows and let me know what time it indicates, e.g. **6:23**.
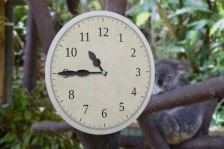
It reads **10:45**
